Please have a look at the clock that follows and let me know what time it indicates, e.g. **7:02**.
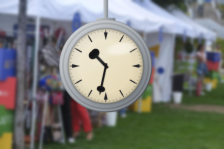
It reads **10:32**
